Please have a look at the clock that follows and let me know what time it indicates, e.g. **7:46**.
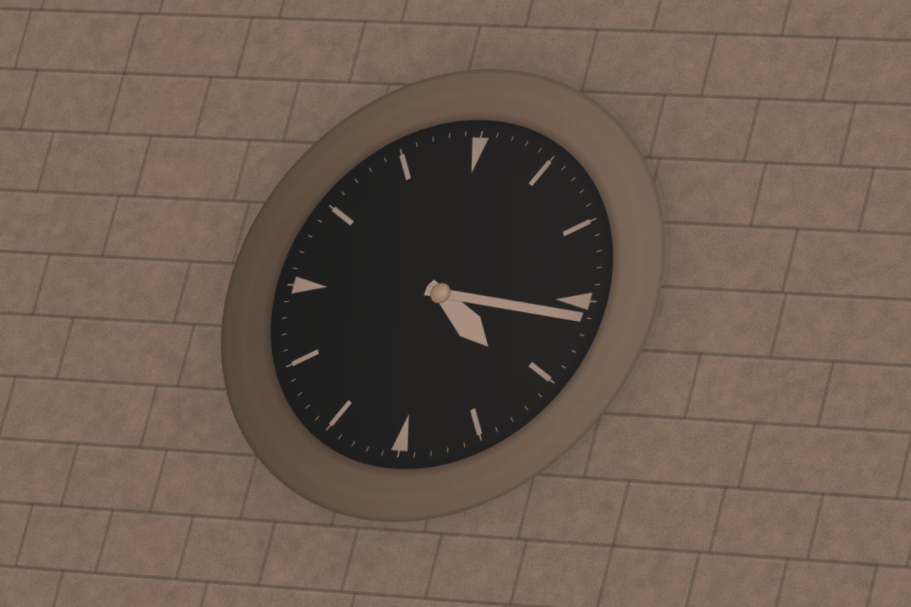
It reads **4:16**
